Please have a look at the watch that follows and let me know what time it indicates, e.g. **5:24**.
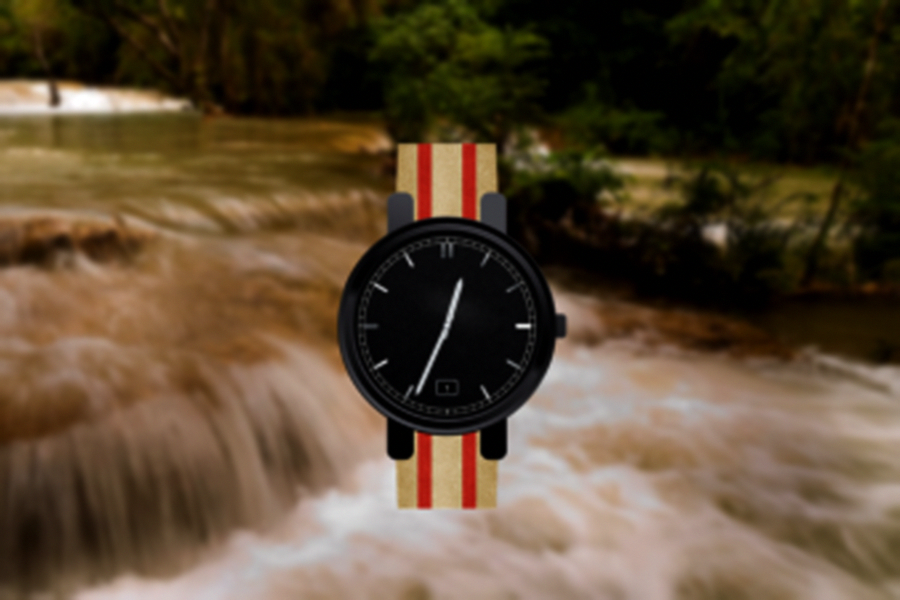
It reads **12:34**
